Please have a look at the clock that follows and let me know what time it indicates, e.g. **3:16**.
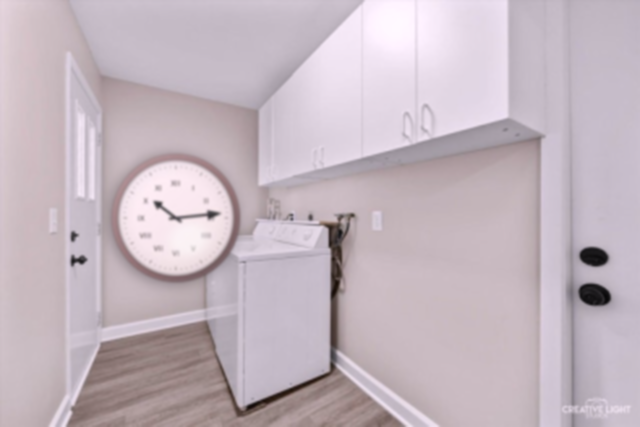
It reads **10:14**
